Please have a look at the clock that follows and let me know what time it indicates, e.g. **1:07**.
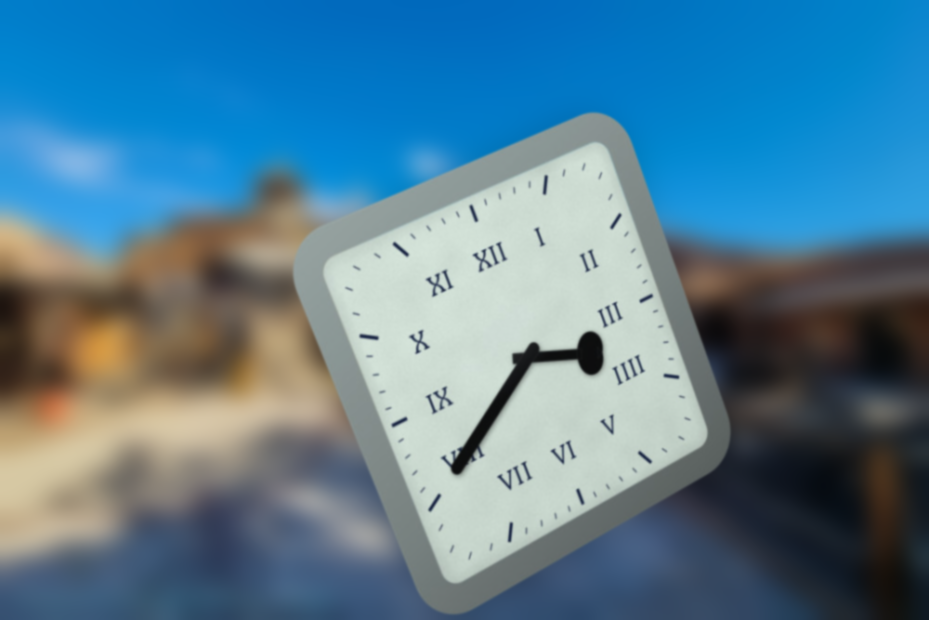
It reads **3:40**
